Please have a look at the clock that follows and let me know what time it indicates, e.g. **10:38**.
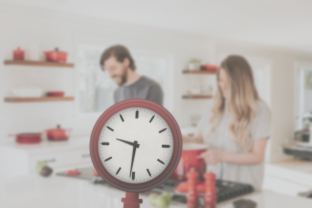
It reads **9:31**
